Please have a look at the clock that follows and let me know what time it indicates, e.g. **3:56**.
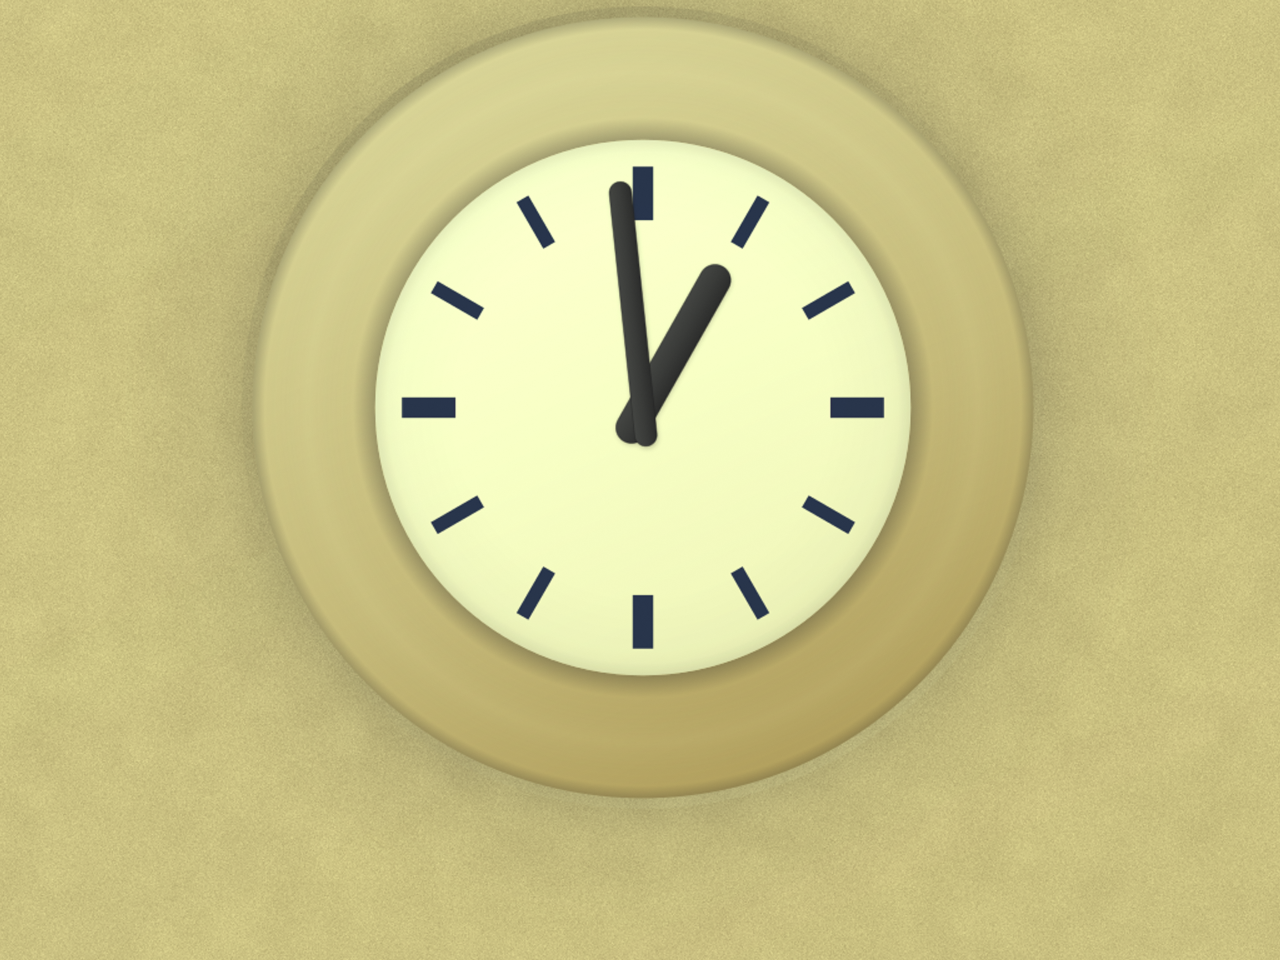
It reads **12:59**
